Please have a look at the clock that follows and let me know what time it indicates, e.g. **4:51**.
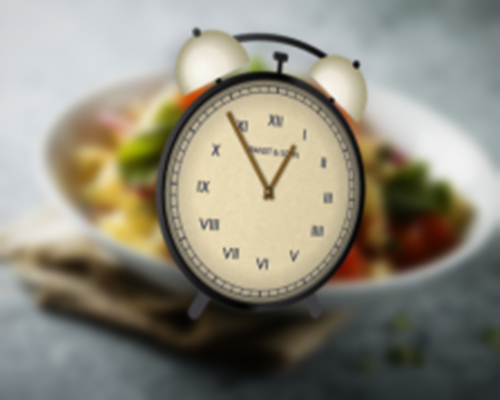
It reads **12:54**
